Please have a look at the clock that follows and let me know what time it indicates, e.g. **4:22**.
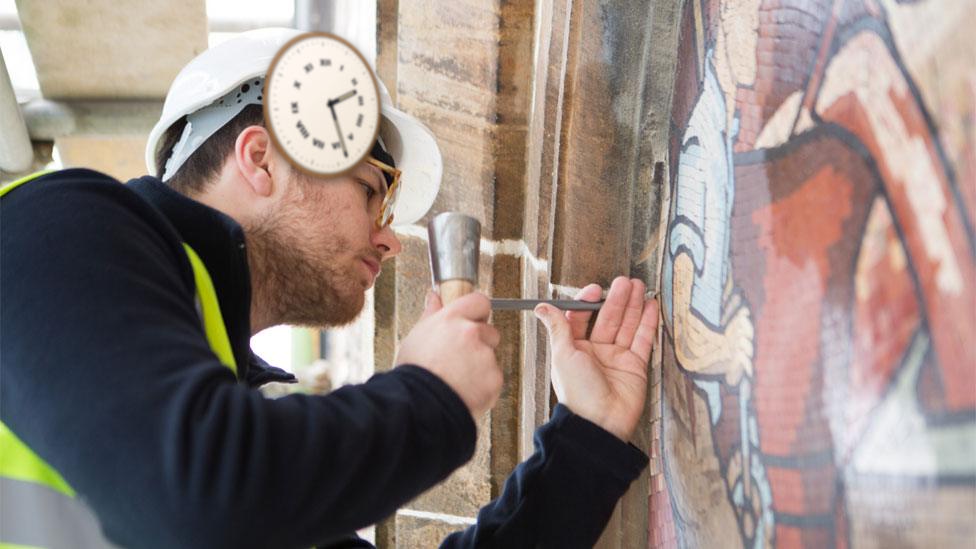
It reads **2:28**
